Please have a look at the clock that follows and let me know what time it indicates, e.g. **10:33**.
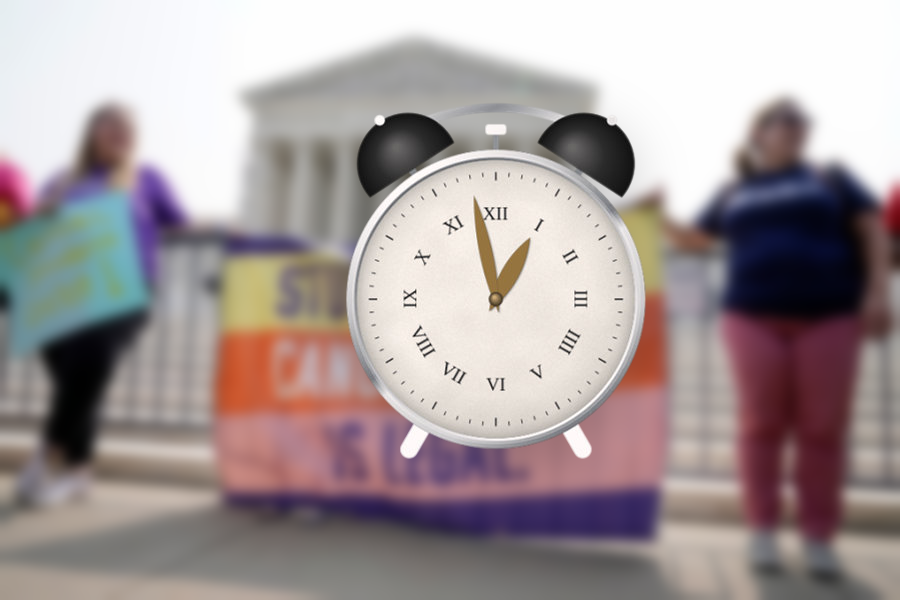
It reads **12:58**
